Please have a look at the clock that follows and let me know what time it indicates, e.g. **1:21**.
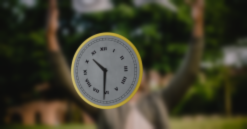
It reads **10:31**
